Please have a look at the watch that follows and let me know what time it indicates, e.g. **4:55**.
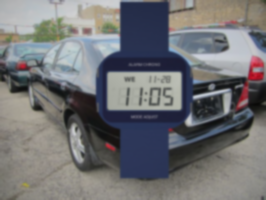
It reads **11:05**
